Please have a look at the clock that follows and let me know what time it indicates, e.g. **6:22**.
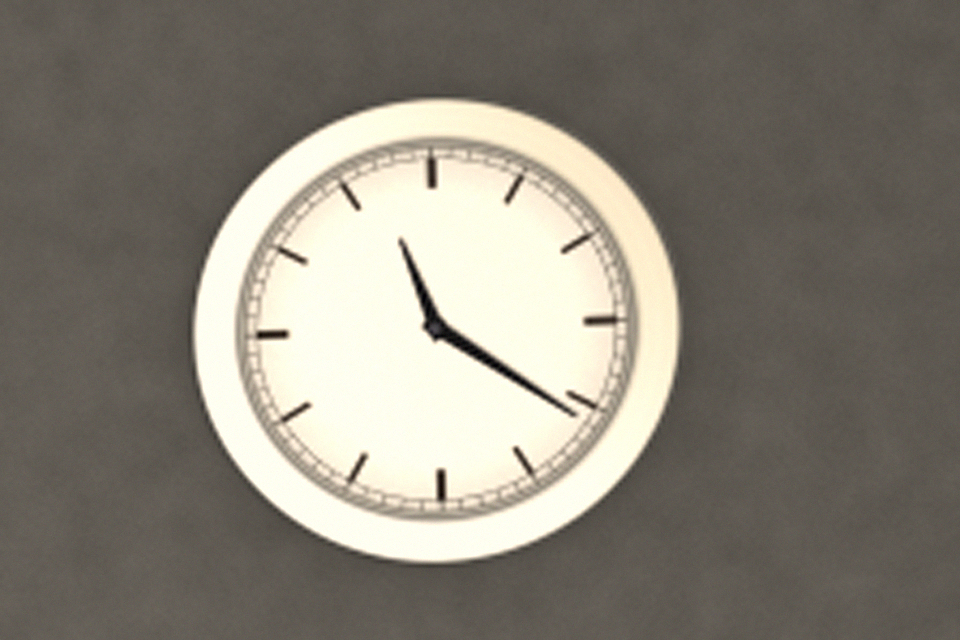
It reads **11:21**
